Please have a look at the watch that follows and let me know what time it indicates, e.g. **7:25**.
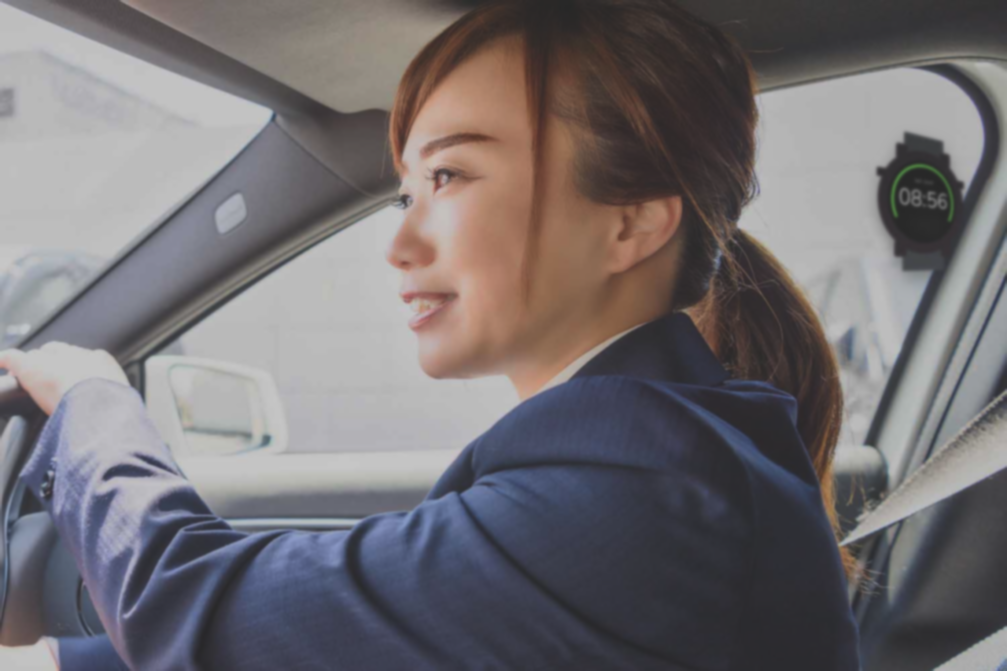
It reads **8:56**
